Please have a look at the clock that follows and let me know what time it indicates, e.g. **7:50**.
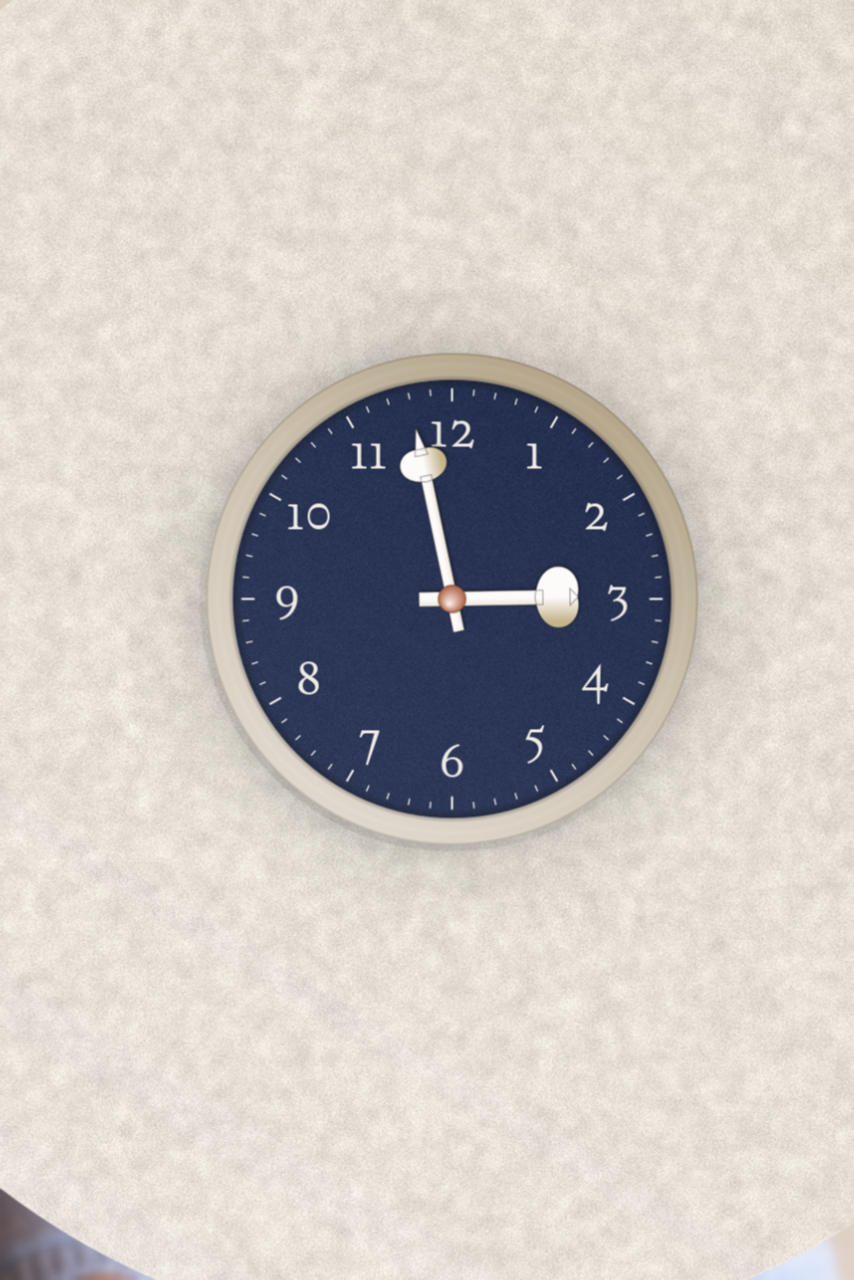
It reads **2:58**
